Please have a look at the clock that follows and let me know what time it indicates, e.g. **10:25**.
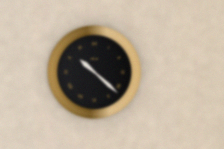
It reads **10:22**
